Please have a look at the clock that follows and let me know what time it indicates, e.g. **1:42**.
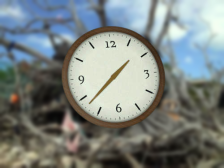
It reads **1:38**
